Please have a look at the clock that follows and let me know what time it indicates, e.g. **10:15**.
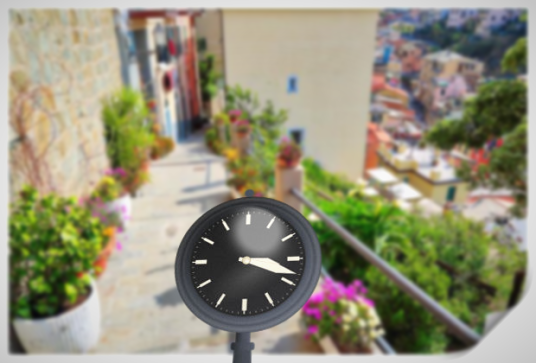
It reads **3:18**
